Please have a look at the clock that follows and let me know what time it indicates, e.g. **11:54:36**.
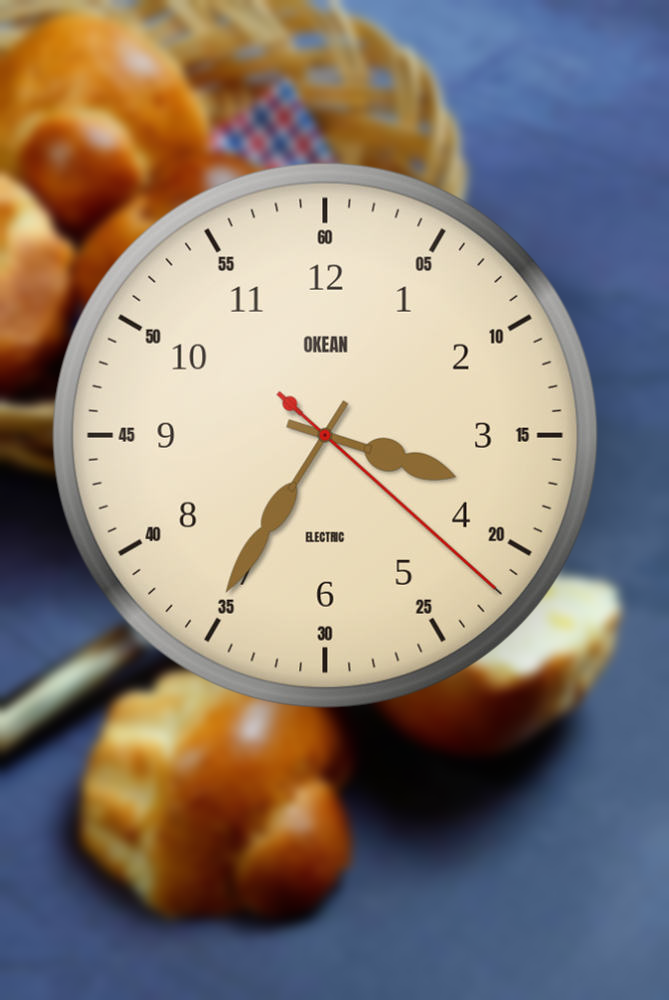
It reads **3:35:22**
